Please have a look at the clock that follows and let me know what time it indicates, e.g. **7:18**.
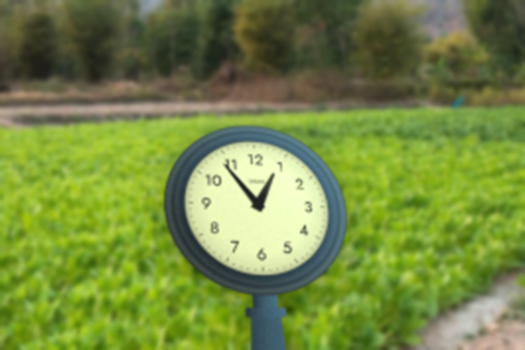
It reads **12:54**
